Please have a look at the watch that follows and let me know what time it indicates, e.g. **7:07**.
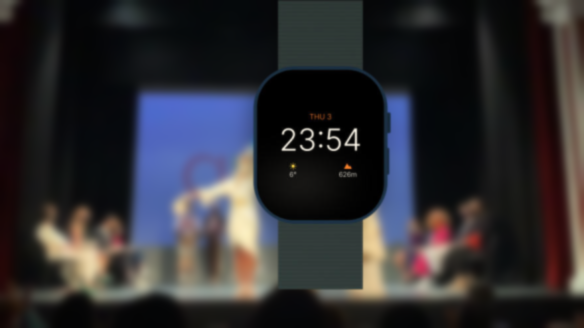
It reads **23:54**
